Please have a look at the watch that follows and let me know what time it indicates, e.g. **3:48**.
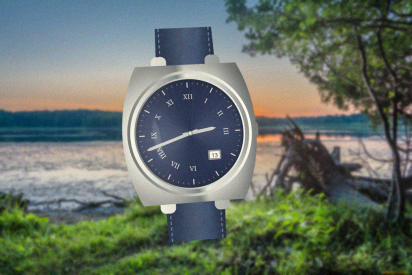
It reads **2:42**
